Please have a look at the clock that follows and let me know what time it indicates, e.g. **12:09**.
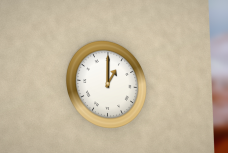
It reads **1:00**
